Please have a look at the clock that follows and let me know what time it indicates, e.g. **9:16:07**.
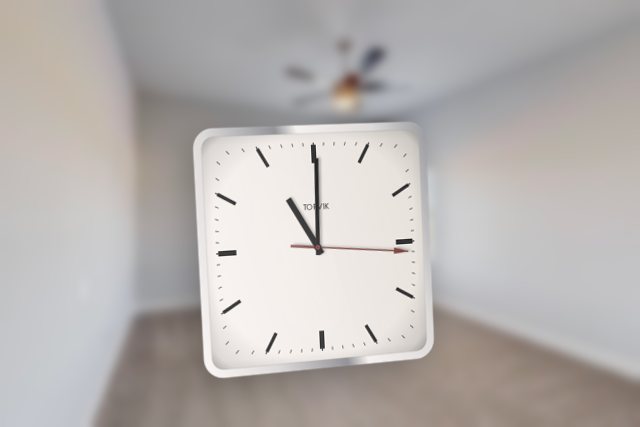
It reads **11:00:16**
